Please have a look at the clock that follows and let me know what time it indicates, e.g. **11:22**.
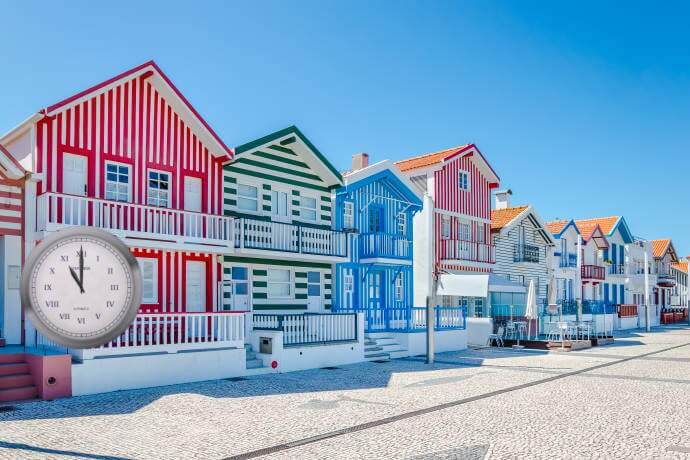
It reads **11:00**
